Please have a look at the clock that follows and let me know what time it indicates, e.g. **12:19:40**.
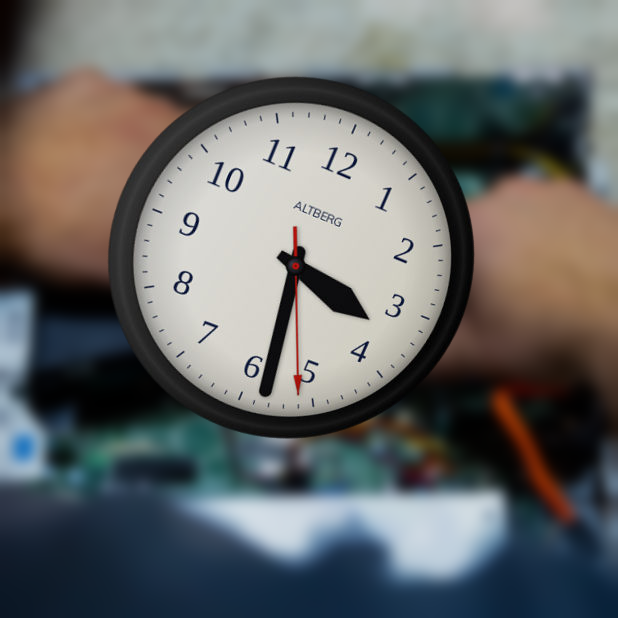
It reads **3:28:26**
